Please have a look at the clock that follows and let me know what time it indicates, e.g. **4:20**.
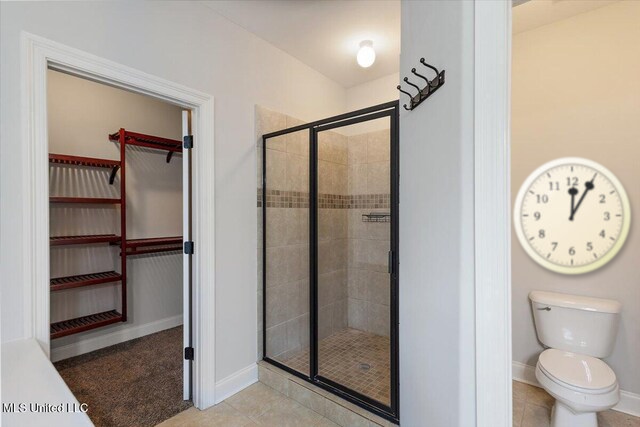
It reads **12:05**
